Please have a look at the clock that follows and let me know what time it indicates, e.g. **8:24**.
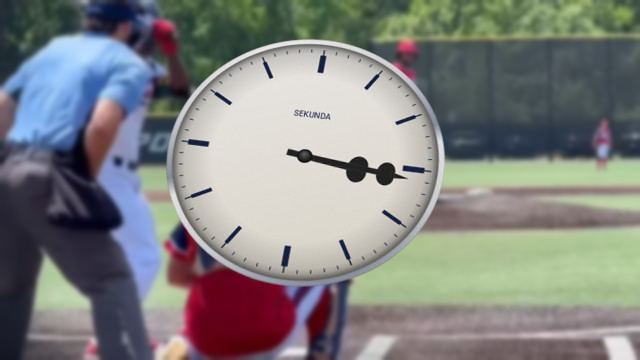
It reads **3:16**
